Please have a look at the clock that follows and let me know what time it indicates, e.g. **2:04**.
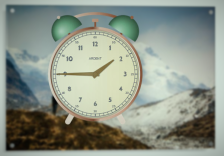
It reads **1:45**
